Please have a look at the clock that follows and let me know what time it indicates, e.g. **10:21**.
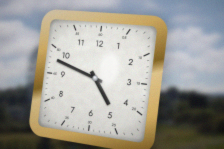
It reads **4:48**
